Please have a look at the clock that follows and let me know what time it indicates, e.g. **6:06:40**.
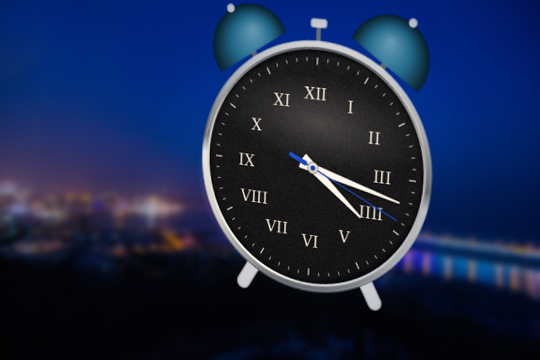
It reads **4:17:19**
